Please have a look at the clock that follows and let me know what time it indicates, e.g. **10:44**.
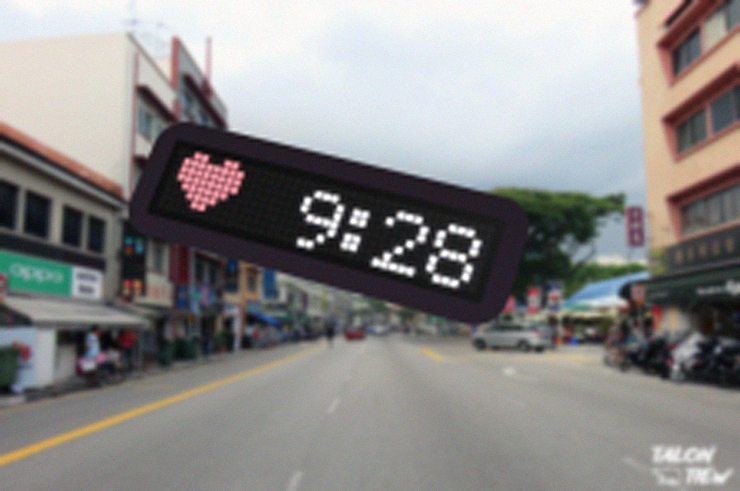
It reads **9:28**
